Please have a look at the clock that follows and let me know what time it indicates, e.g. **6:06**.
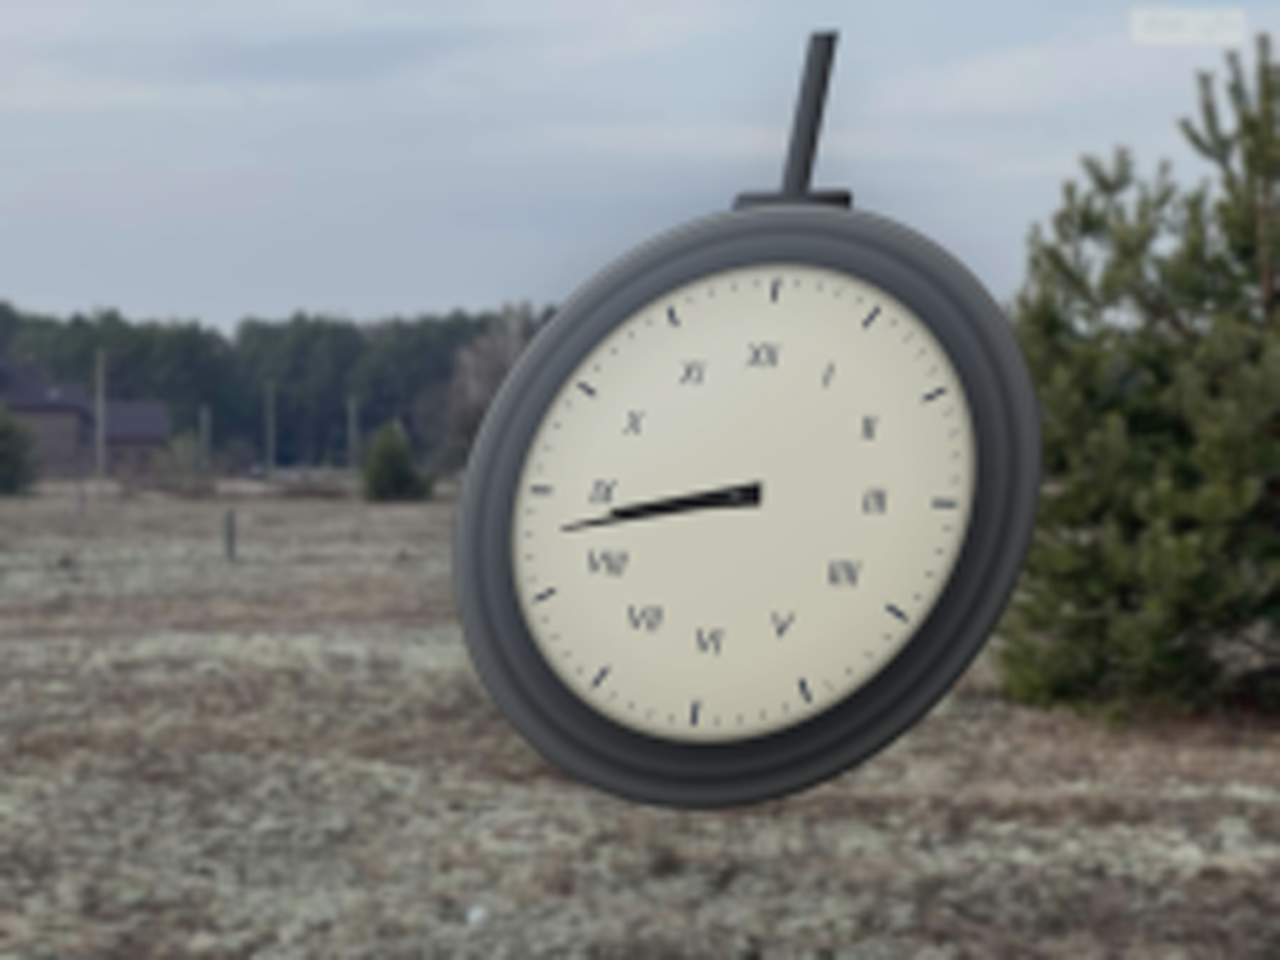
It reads **8:43**
